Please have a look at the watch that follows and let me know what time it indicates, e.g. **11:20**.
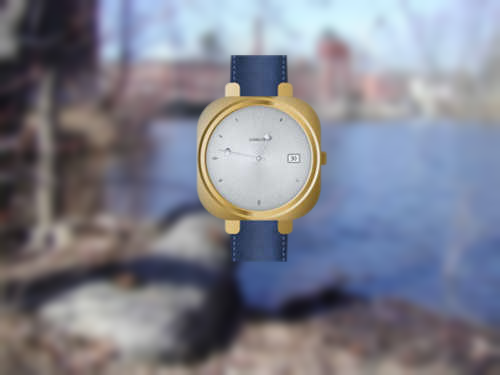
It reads **12:47**
